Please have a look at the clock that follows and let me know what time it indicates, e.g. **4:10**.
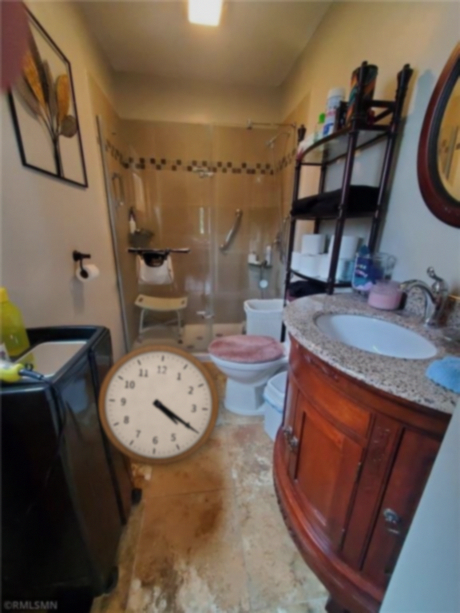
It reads **4:20**
